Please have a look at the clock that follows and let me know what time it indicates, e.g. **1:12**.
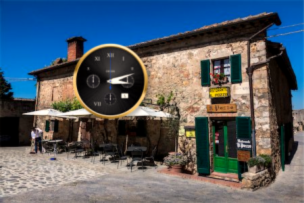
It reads **3:12**
